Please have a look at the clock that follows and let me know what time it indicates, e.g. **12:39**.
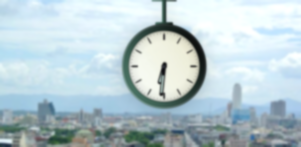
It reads **6:31**
